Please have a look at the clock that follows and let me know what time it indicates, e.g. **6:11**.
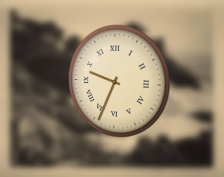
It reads **9:34**
